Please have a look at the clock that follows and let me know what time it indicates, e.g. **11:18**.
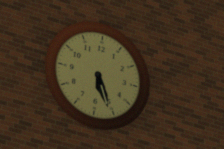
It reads **5:26**
